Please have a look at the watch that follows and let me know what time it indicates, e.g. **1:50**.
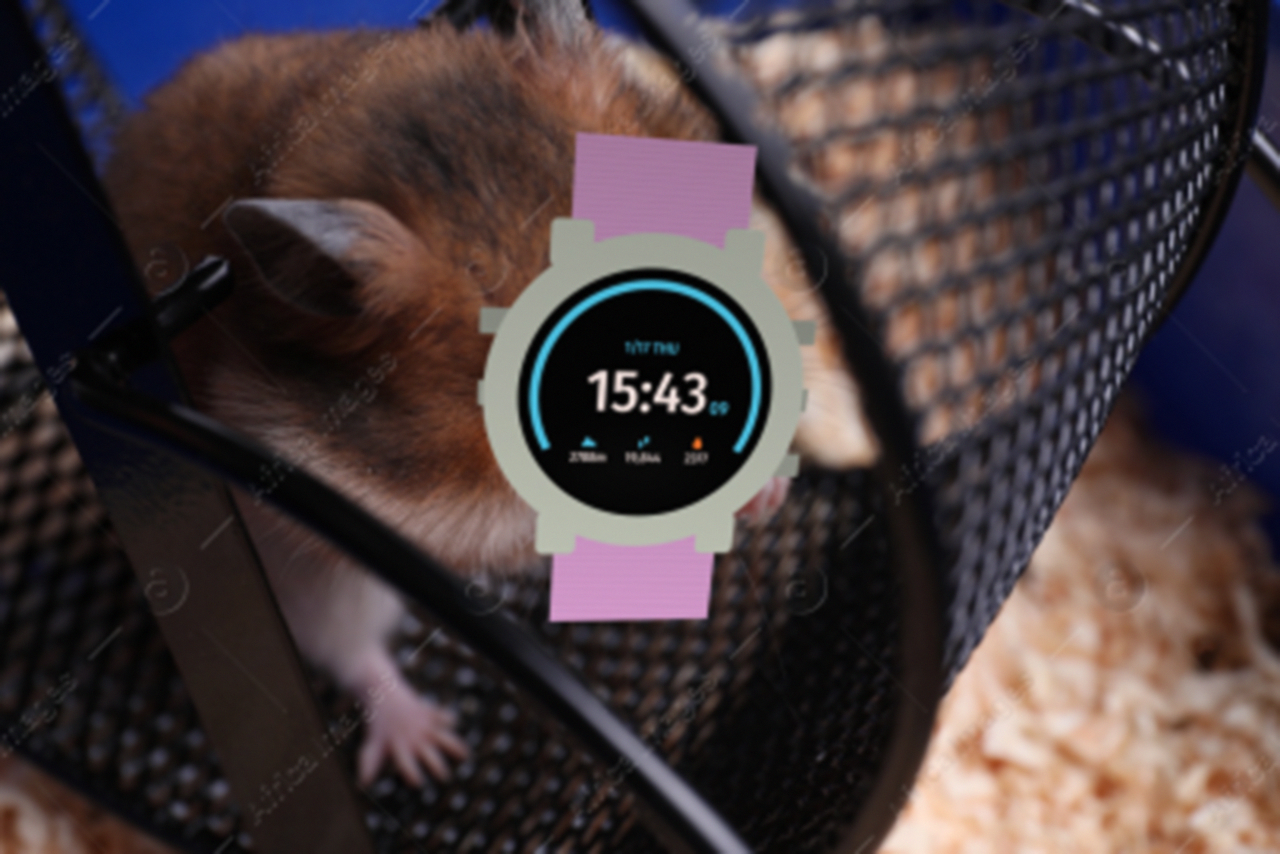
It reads **15:43**
